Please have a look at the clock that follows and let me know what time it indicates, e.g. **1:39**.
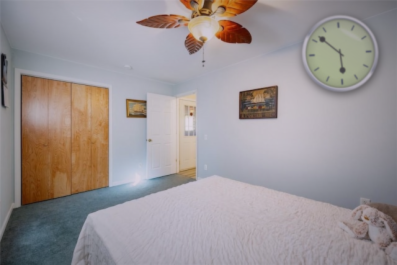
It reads **5:52**
